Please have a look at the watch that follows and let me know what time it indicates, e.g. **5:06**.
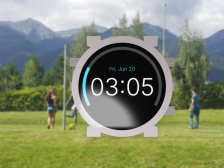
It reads **3:05**
